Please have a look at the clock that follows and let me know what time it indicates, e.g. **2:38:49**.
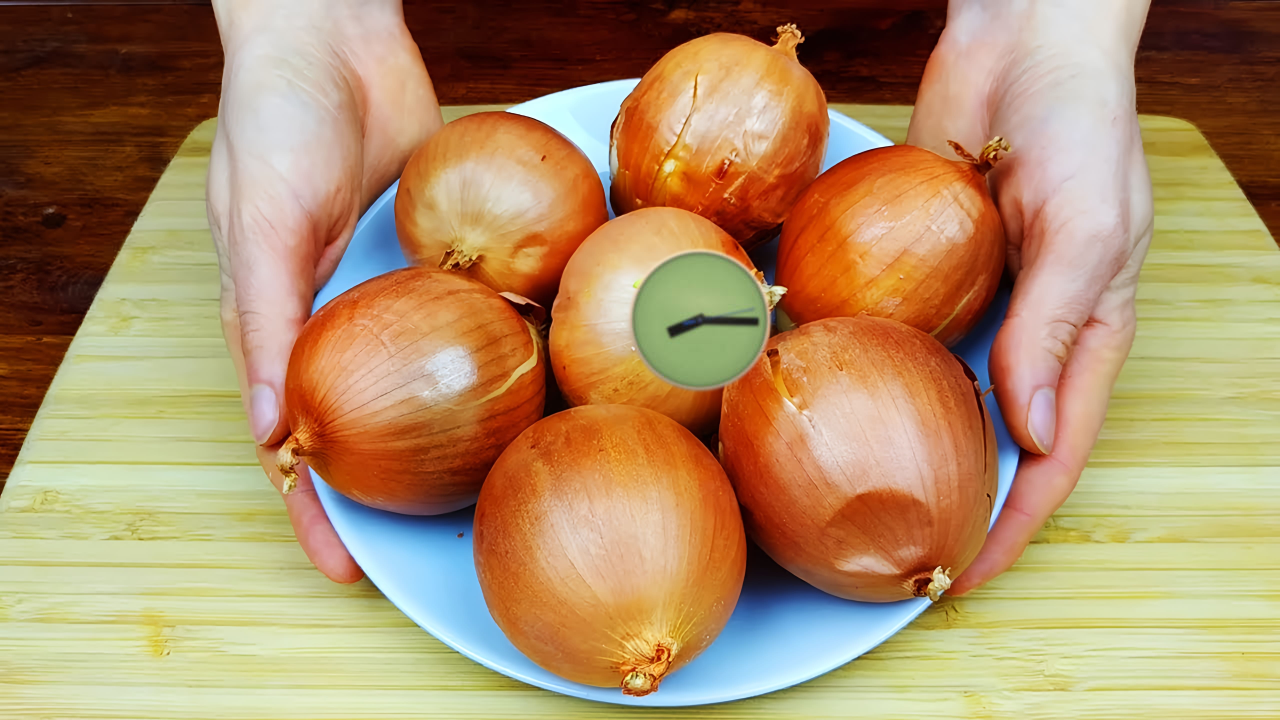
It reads **8:15:13**
